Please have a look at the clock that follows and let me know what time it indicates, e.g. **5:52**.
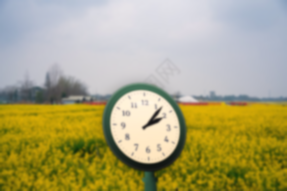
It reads **2:07**
